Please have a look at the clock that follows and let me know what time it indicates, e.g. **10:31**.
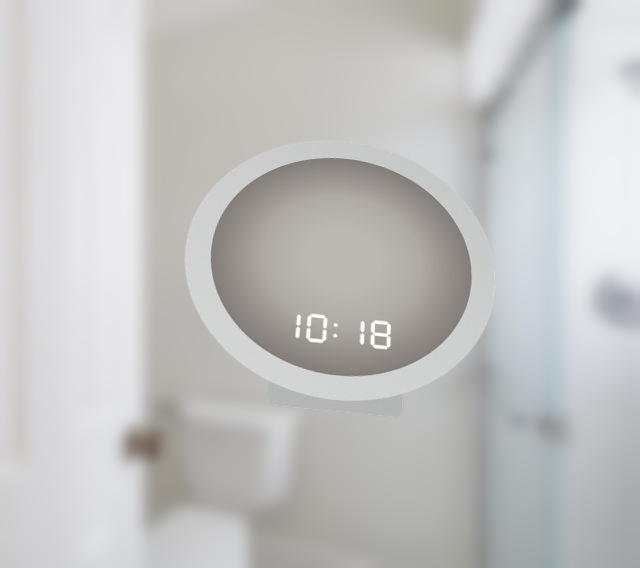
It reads **10:18**
